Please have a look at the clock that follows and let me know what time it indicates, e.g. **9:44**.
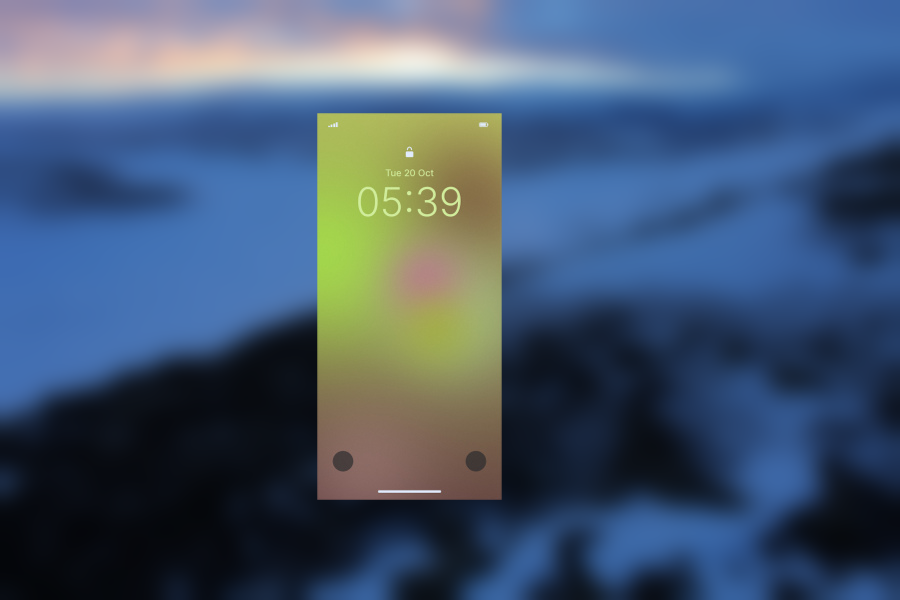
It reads **5:39**
